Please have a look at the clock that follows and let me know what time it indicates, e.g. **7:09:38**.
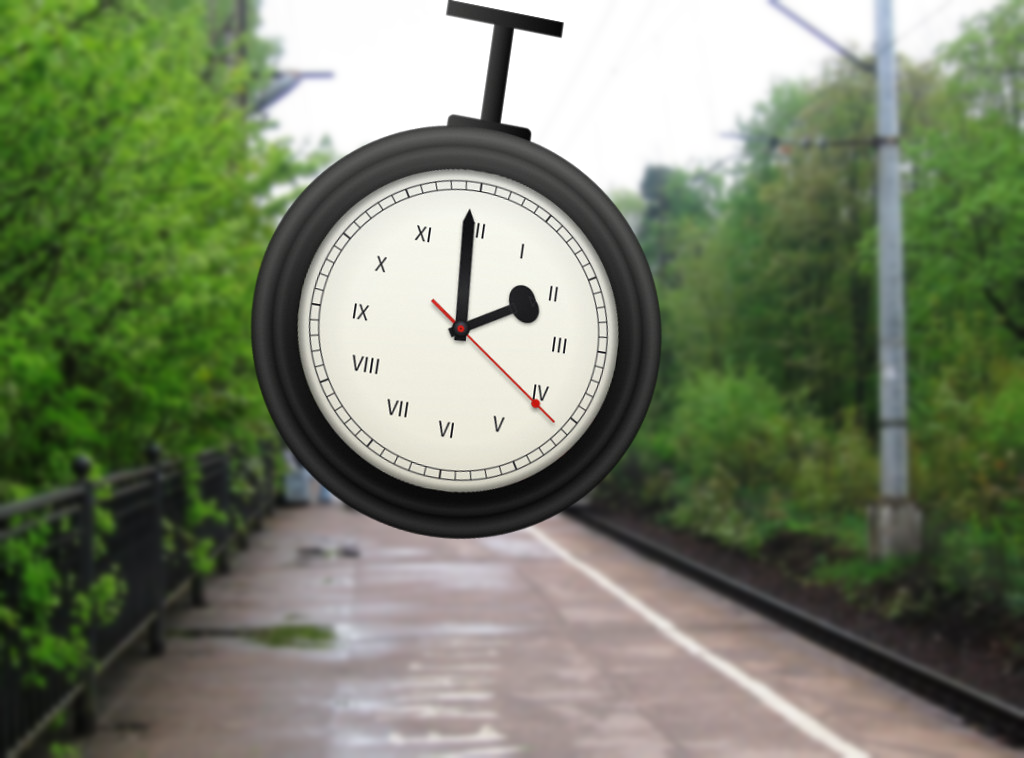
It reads **1:59:21**
